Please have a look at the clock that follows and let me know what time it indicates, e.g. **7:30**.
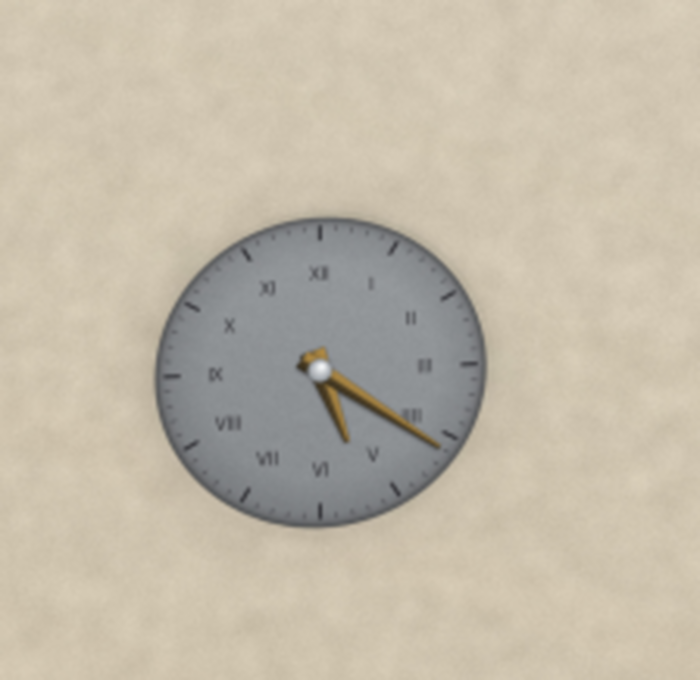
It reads **5:21**
